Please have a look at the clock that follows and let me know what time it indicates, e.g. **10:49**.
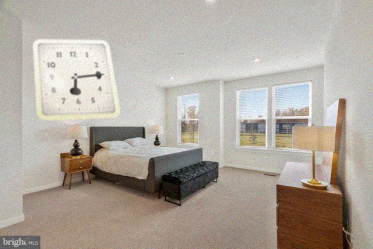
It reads **6:14**
